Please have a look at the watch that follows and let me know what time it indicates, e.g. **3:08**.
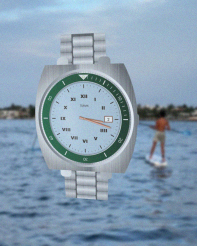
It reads **3:18**
